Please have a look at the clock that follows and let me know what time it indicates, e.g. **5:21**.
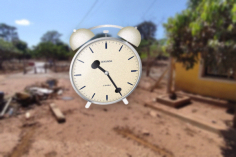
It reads **10:25**
